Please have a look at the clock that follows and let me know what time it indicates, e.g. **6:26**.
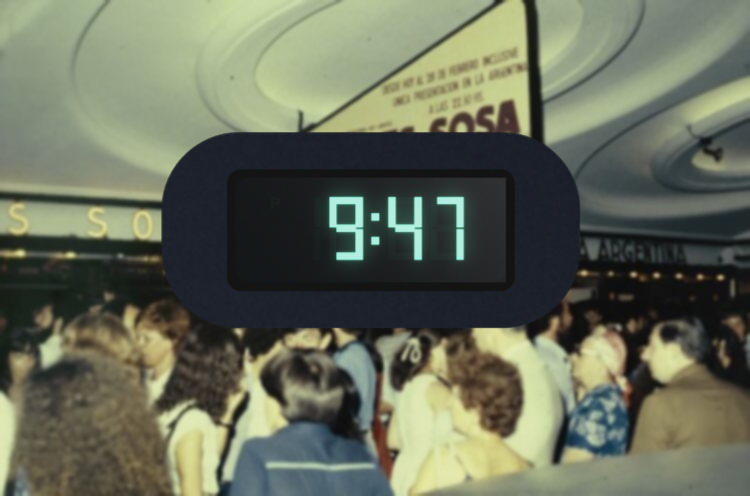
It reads **9:47**
